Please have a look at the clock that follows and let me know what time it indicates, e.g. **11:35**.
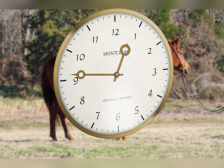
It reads **12:46**
